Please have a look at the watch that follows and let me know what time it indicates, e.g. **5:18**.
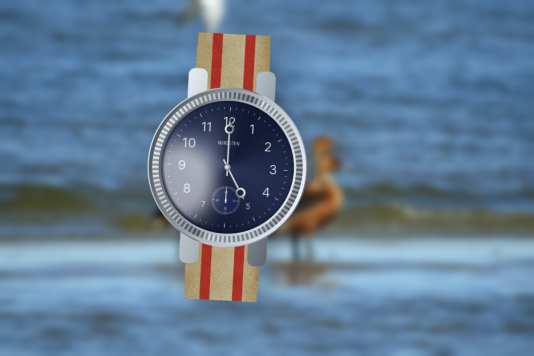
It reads **5:00**
